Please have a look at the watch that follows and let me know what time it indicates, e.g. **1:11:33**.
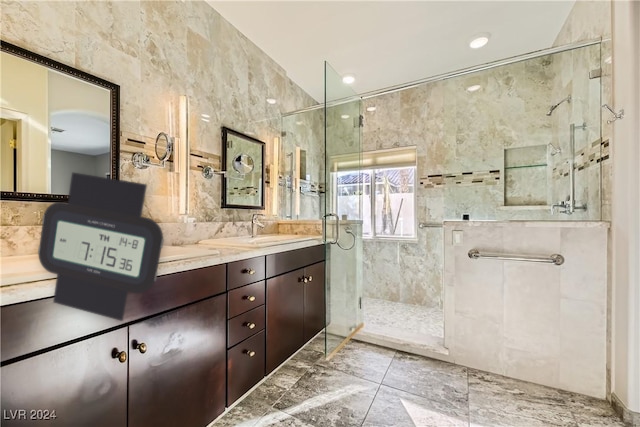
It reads **7:15:36**
